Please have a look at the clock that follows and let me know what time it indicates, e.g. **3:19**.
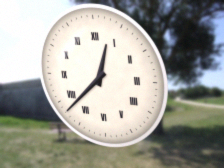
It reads **12:38**
